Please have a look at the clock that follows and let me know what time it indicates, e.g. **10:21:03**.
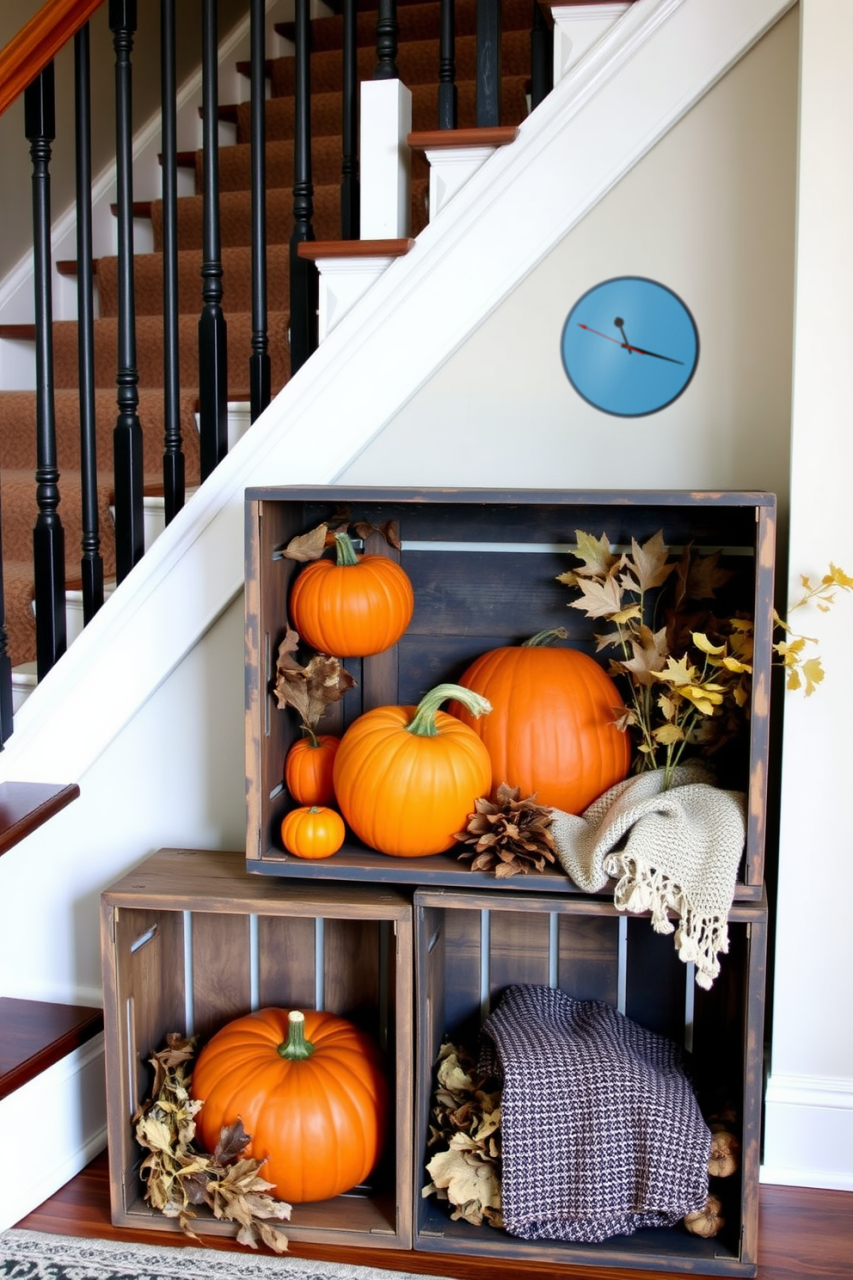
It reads **11:17:49**
